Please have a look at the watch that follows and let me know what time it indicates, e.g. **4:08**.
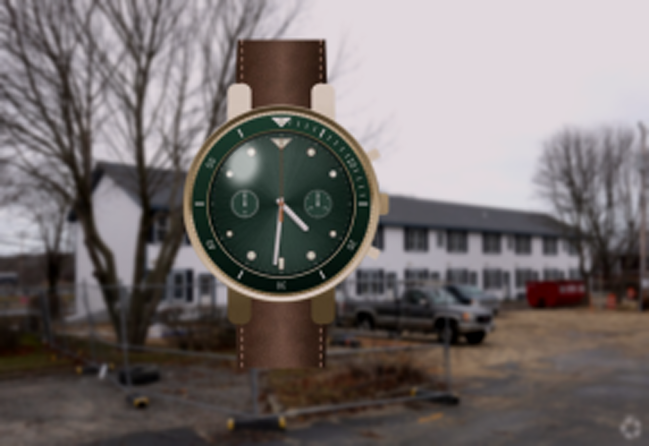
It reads **4:31**
